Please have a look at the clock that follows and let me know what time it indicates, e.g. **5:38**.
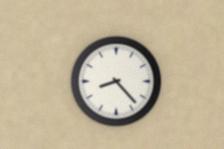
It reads **8:23**
